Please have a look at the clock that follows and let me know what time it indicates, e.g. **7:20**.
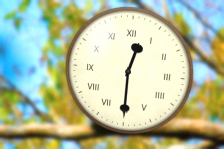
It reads **12:30**
